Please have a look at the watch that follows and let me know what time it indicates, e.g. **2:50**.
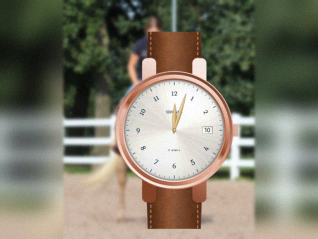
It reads **12:03**
